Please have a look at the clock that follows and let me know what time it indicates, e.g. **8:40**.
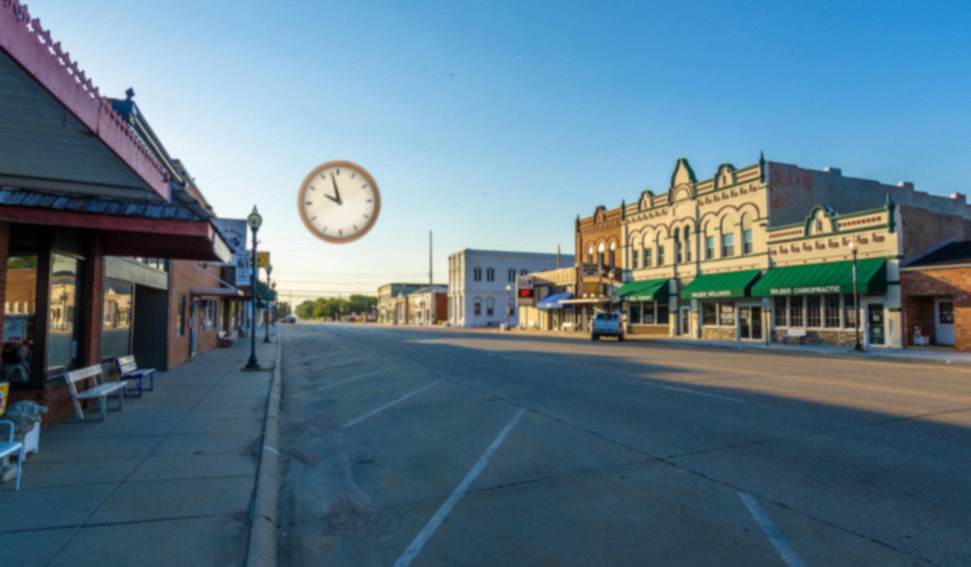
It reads **9:58**
